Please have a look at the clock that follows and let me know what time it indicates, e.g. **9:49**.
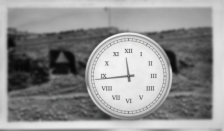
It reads **11:44**
